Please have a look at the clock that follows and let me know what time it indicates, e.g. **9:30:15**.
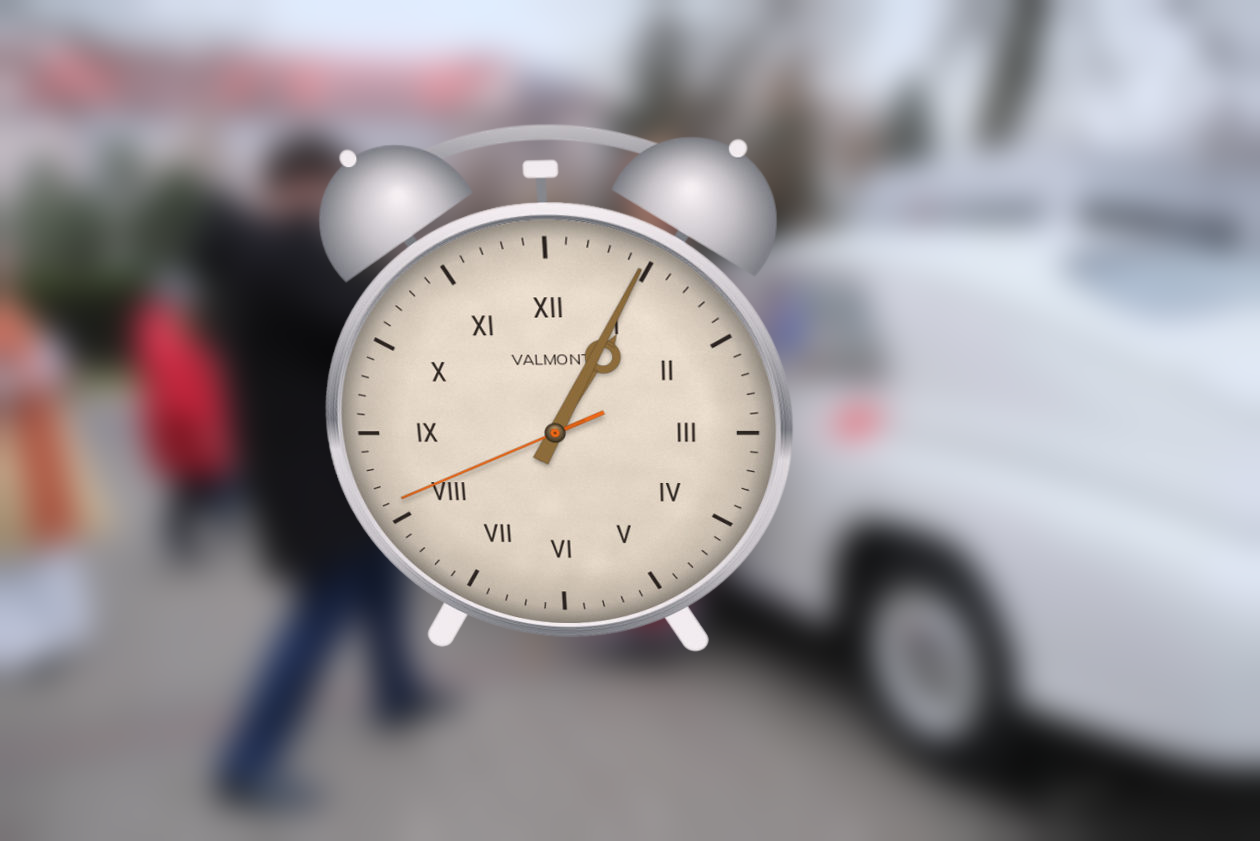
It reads **1:04:41**
